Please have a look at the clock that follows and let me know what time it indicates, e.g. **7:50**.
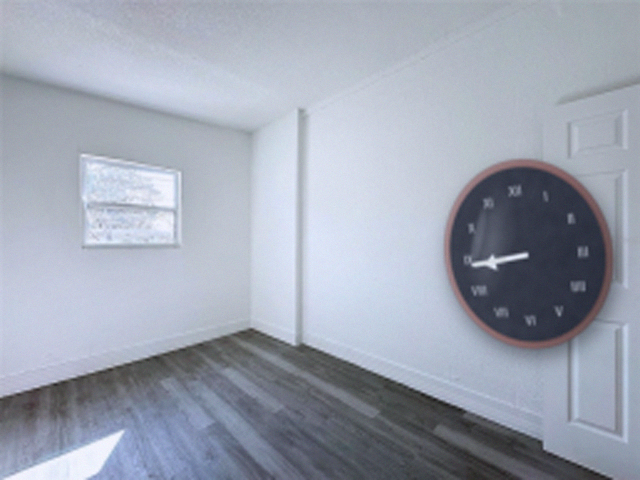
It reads **8:44**
